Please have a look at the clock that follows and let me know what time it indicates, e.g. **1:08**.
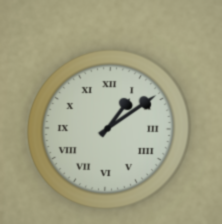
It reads **1:09**
